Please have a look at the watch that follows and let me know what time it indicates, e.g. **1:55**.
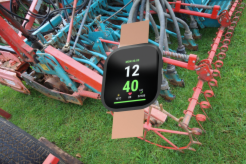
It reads **12:40**
